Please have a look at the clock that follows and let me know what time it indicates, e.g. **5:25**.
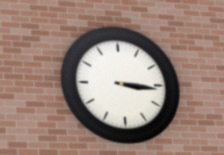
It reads **3:16**
